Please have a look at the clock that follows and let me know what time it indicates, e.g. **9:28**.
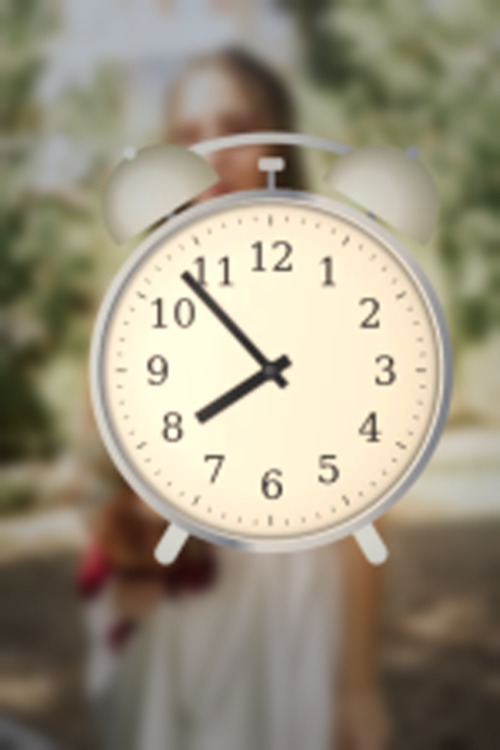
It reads **7:53**
